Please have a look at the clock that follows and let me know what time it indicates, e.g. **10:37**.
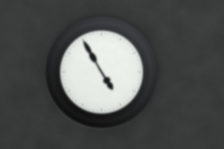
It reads **4:55**
